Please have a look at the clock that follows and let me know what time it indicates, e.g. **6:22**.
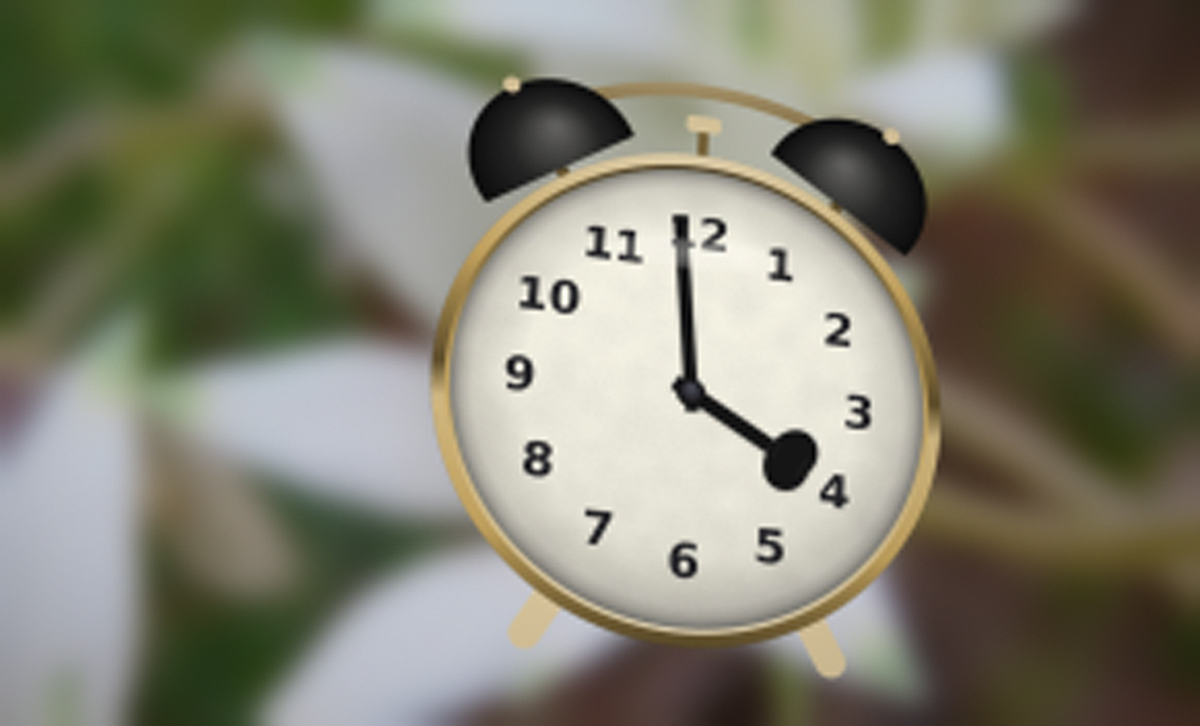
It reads **3:59**
